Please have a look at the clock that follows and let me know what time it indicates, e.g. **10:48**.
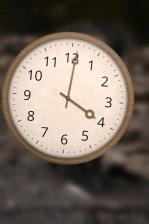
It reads **4:01**
